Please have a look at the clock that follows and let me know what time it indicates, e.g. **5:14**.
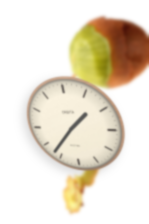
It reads **1:37**
